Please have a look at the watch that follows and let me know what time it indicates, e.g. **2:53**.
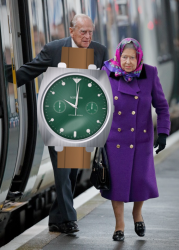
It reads **10:01**
